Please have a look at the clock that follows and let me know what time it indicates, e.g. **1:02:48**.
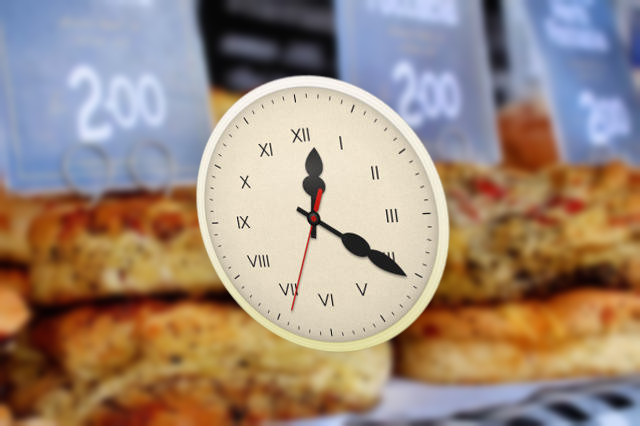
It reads **12:20:34**
